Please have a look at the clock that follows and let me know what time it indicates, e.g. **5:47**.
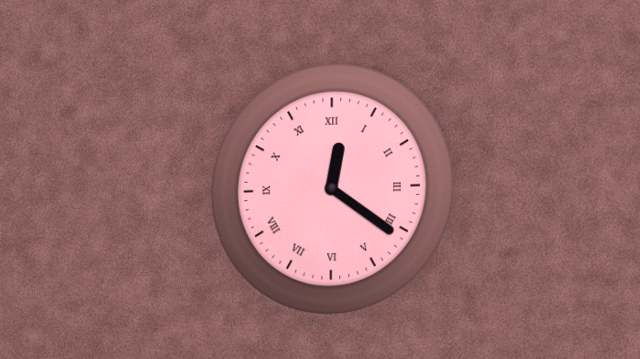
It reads **12:21**
